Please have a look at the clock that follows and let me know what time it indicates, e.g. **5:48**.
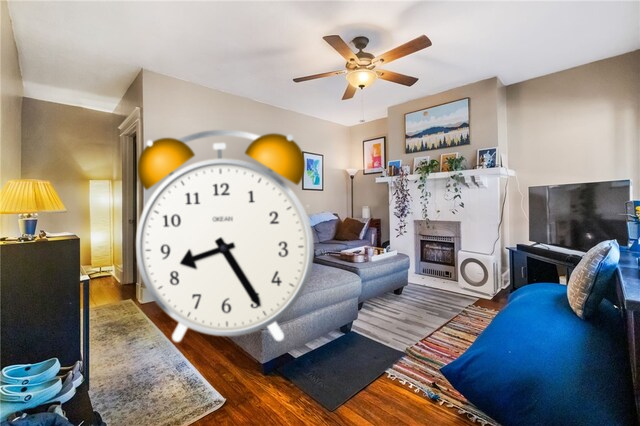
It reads **8:25**
